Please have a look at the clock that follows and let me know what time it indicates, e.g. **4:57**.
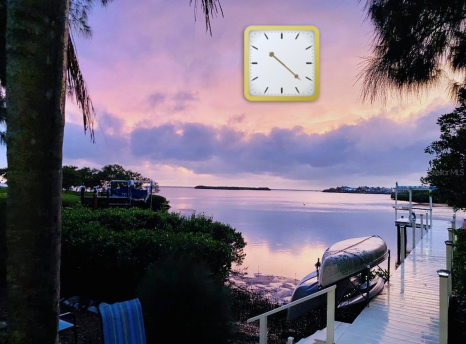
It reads **10:22**
